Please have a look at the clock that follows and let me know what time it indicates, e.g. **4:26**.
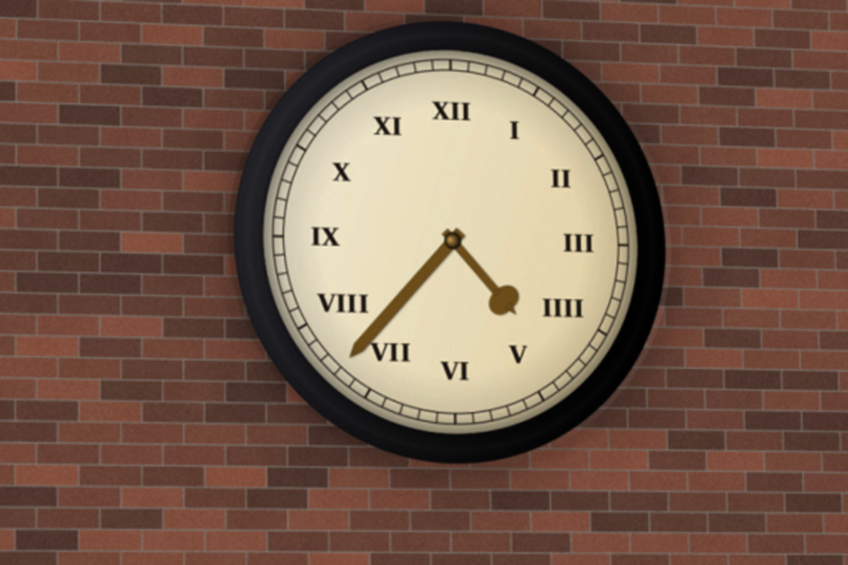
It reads **4:37**
